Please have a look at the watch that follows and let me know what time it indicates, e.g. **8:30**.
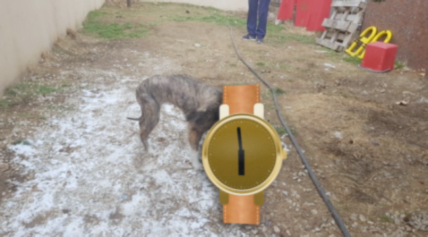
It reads **5:59**
